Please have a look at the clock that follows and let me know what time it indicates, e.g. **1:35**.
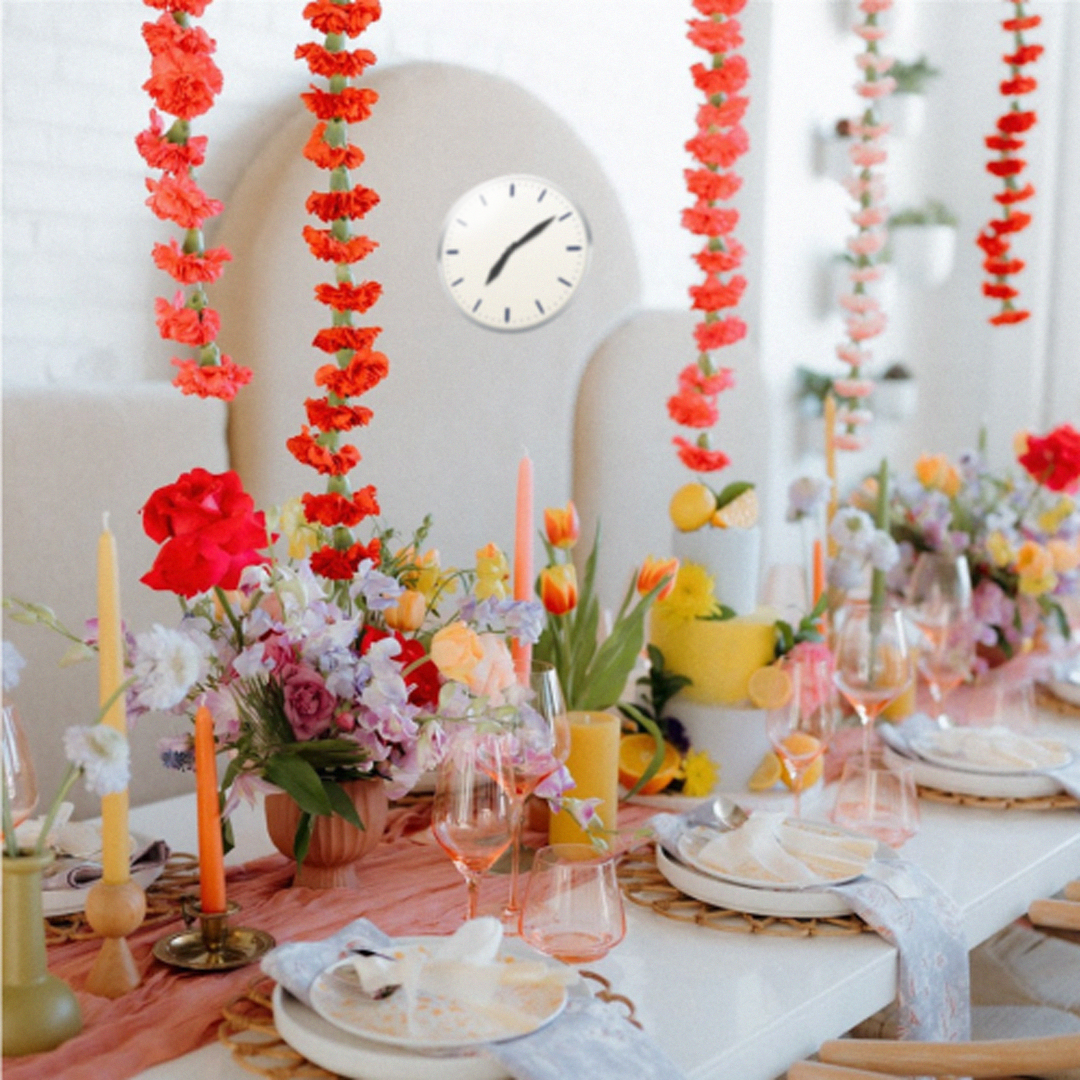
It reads **7:09**
